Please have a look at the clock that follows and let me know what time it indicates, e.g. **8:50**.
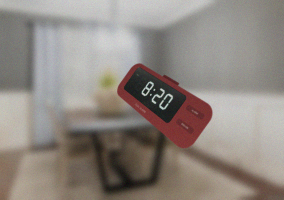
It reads **8:20**
